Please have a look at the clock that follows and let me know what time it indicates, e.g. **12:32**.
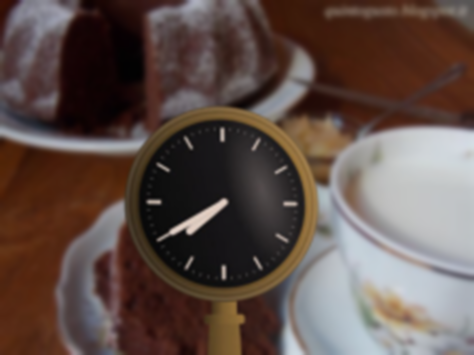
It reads **7:40**
